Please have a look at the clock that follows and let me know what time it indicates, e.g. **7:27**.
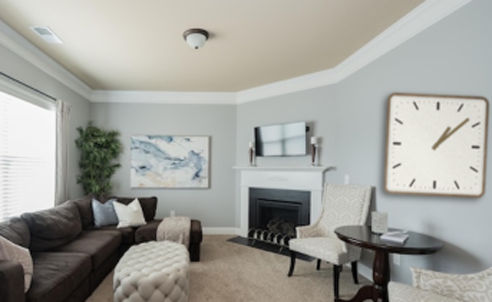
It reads **1:08**
